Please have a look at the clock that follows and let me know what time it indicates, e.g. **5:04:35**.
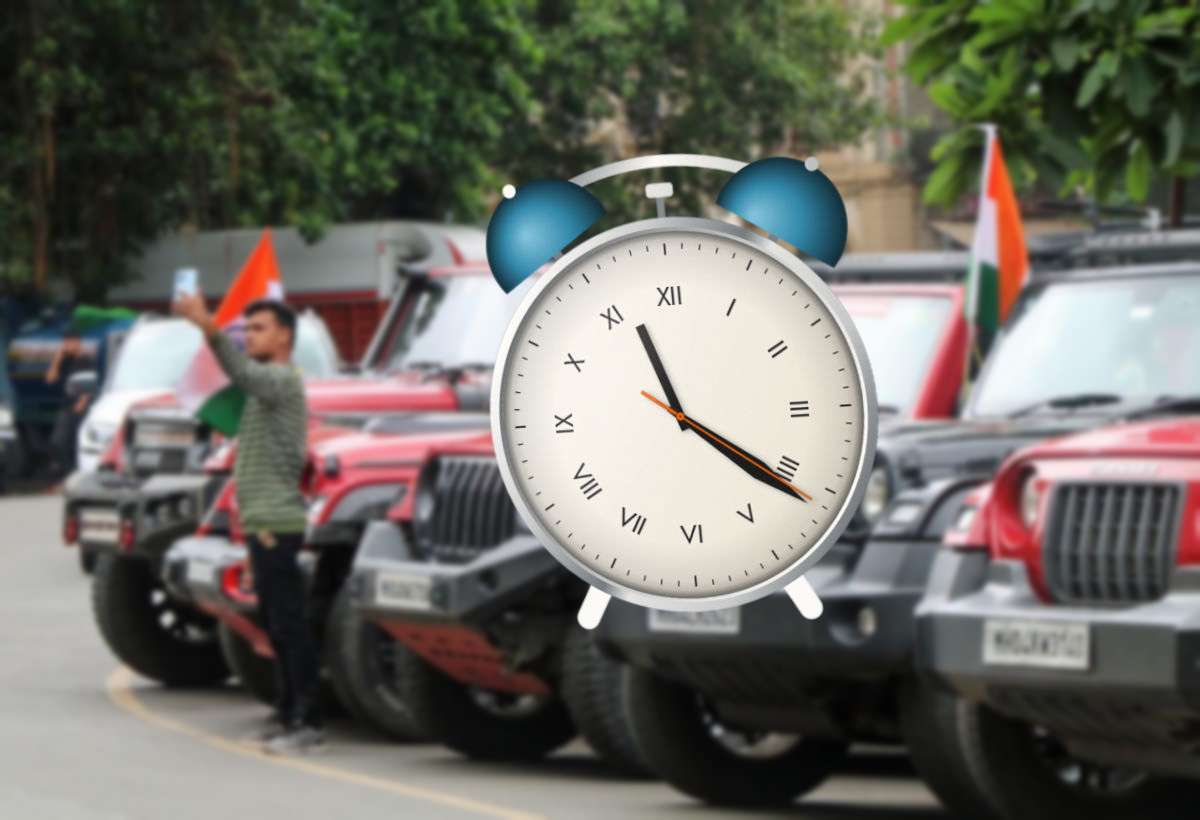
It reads **11:21:21**
